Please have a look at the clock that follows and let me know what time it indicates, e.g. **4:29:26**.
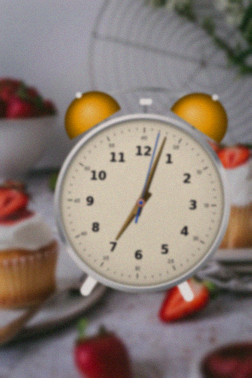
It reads **7:03:02**
